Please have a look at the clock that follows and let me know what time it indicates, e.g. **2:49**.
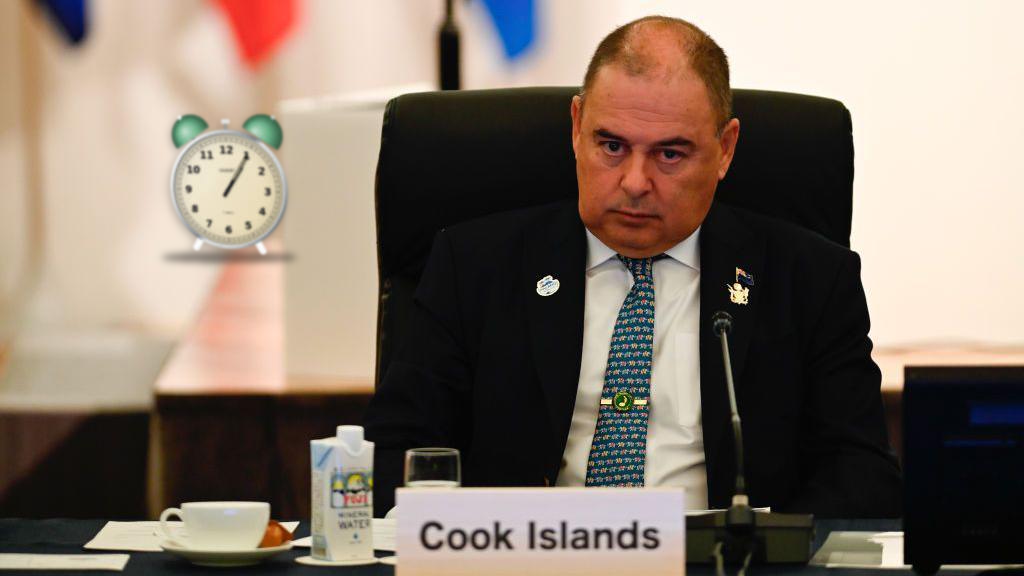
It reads **1:05**
